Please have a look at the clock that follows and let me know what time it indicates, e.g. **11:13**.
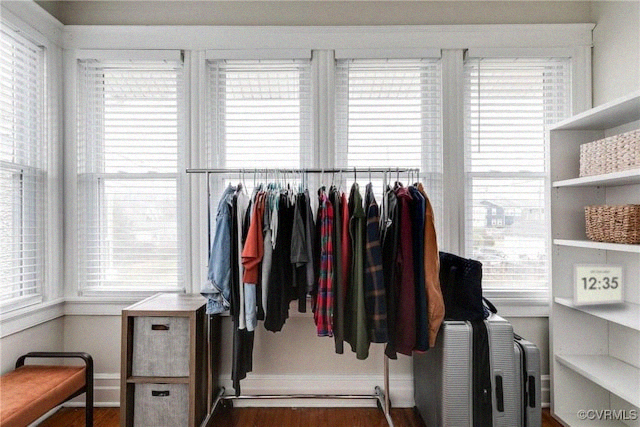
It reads **12:35**
